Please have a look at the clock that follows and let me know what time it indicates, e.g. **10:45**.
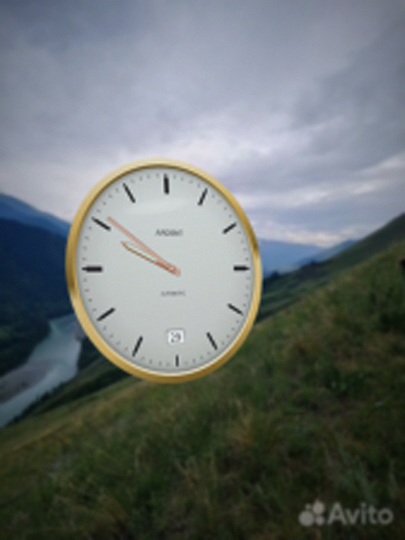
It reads **9:51**
